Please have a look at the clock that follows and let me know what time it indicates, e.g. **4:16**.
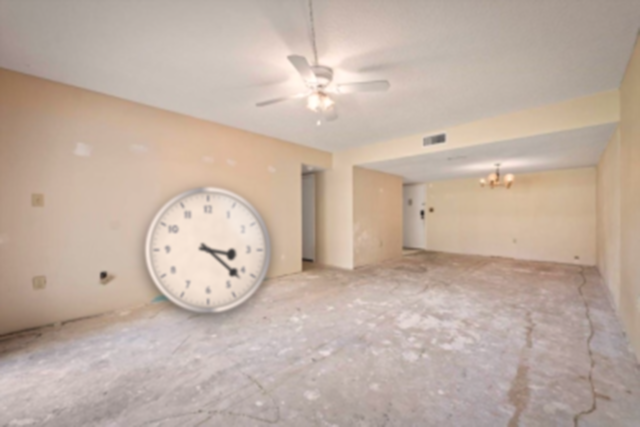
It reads **3:22**
